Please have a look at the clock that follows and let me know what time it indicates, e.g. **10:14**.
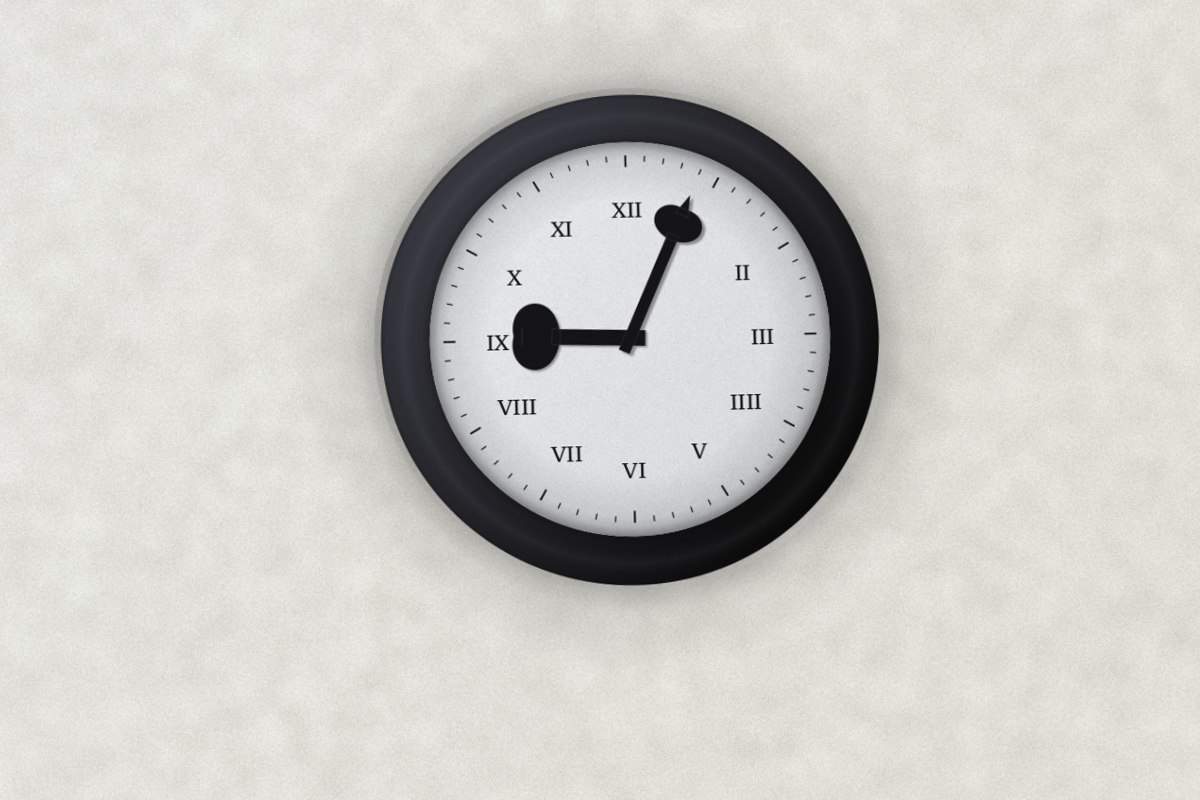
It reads **9:04**
